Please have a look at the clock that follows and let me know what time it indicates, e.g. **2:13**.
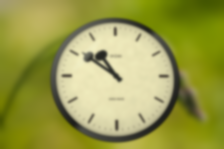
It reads **10:51**
